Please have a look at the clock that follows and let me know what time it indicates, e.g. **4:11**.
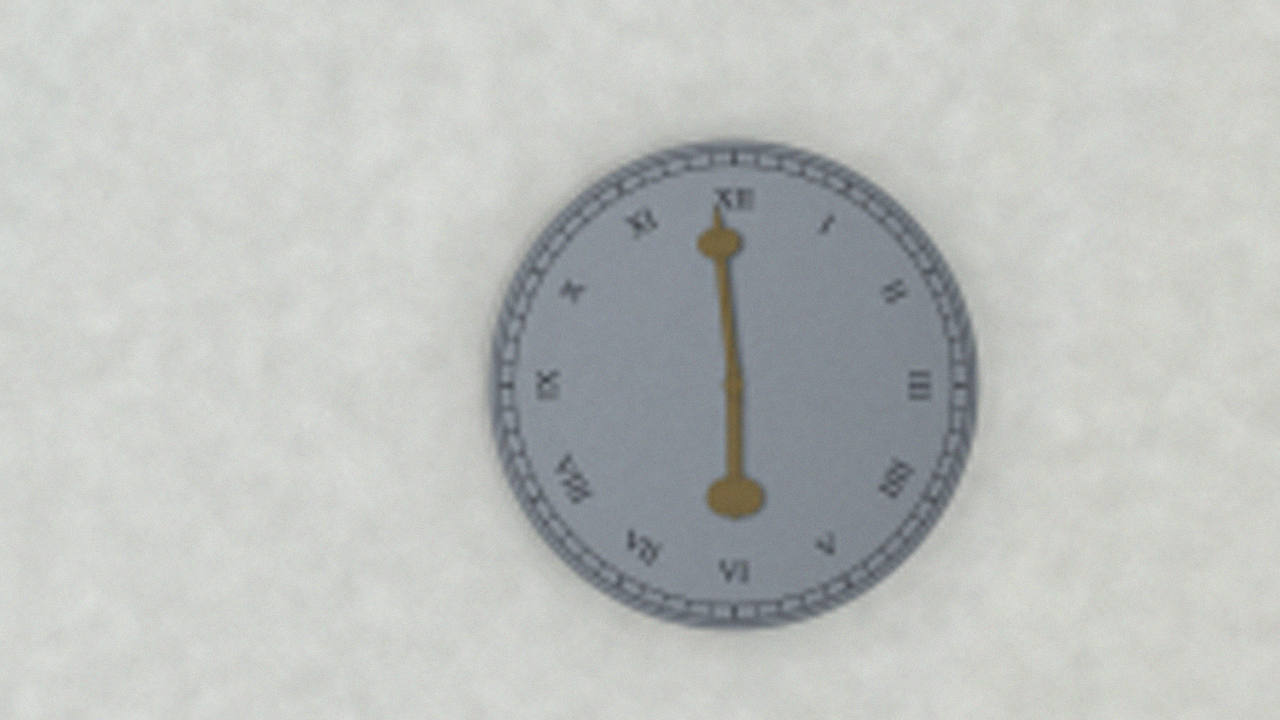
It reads **5:59**
